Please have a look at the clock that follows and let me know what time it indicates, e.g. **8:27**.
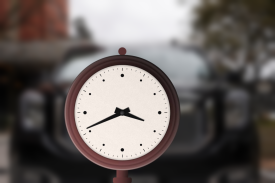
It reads **3:41**
